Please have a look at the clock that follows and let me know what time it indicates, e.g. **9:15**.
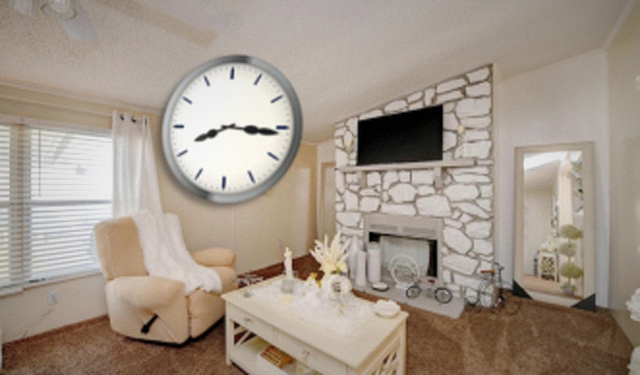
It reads **8:16**
